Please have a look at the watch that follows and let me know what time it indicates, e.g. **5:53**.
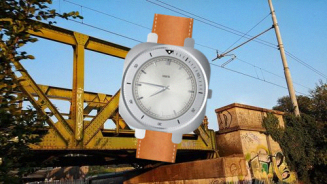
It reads **7:46**
